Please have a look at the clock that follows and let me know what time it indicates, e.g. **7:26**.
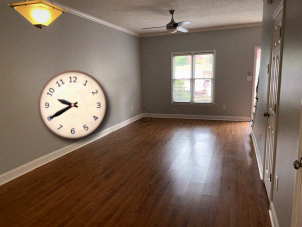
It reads **9:40**
